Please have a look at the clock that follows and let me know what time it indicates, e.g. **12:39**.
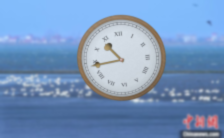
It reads **10:44**
